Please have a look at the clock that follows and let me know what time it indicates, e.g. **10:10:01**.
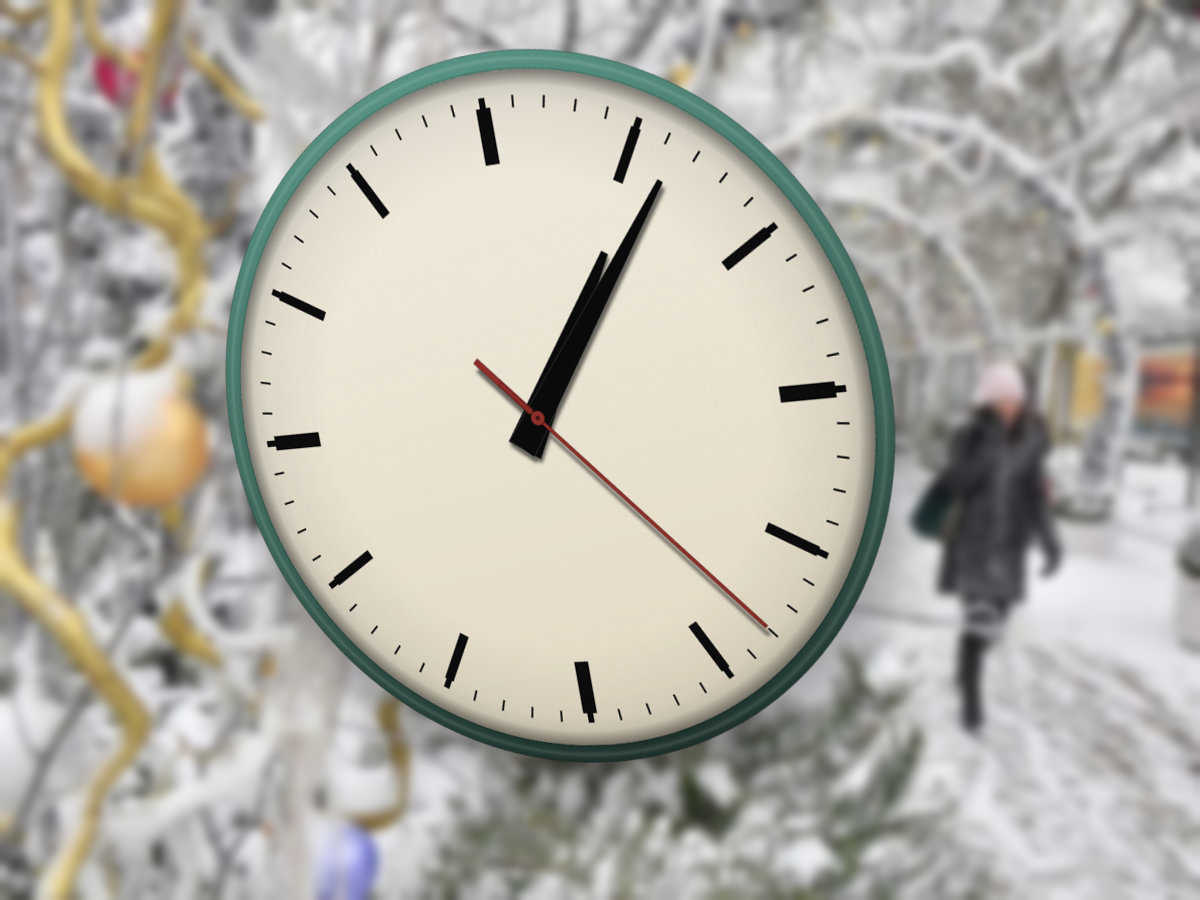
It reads **1:06:23**
